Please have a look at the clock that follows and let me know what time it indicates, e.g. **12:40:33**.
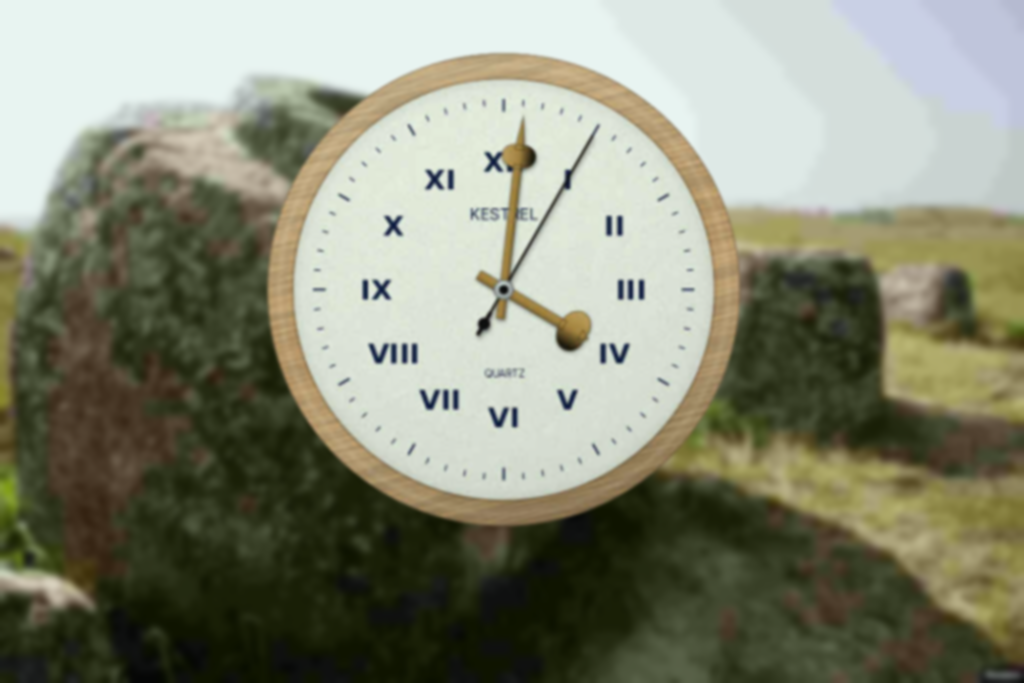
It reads **4:01:05**
